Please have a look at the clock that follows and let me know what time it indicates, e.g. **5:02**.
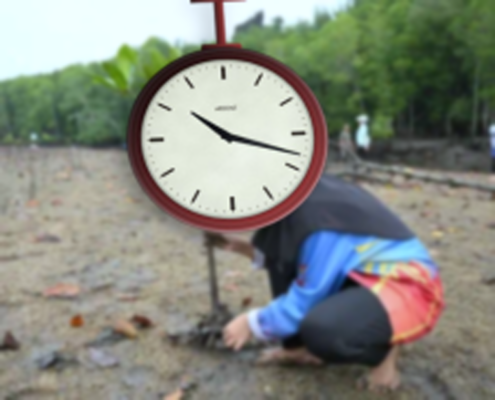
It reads **10:18**
